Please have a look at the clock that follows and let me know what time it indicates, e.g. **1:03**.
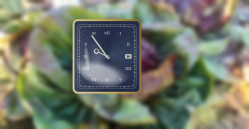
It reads **9:54**
